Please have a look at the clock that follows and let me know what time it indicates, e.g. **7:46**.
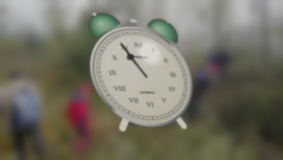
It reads **10:55**
